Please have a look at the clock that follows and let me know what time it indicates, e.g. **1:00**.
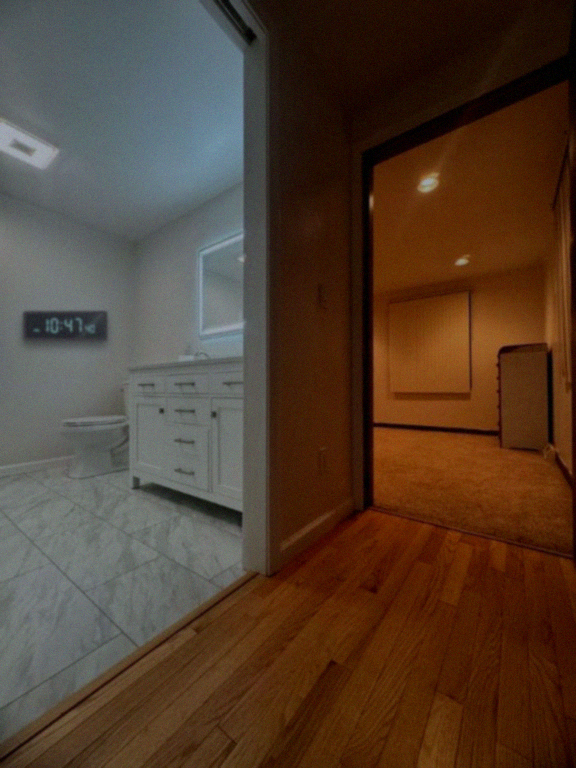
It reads **10:47**
